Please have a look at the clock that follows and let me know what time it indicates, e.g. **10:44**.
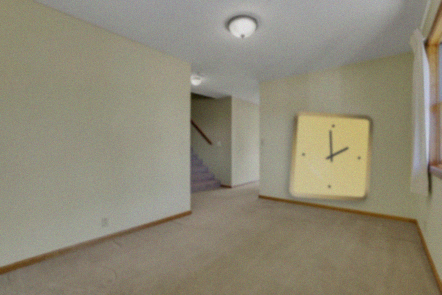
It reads **1:59**
